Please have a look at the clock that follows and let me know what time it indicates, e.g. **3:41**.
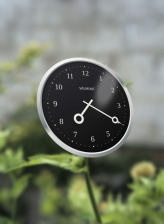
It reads **7:20**
